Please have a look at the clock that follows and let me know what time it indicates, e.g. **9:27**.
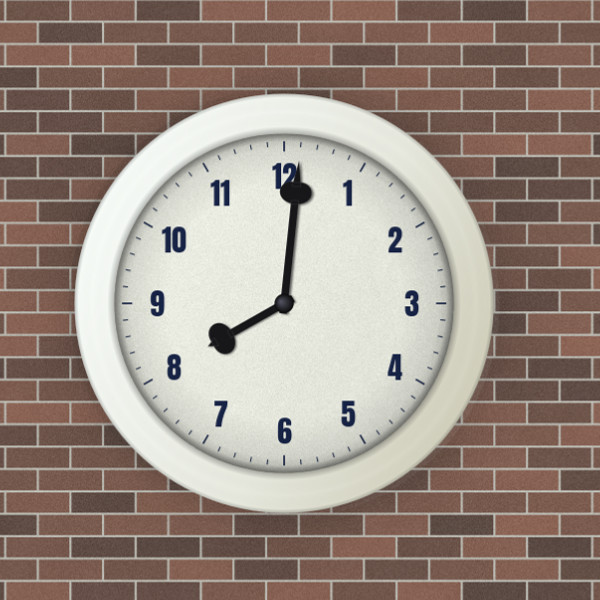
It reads **8:01**
